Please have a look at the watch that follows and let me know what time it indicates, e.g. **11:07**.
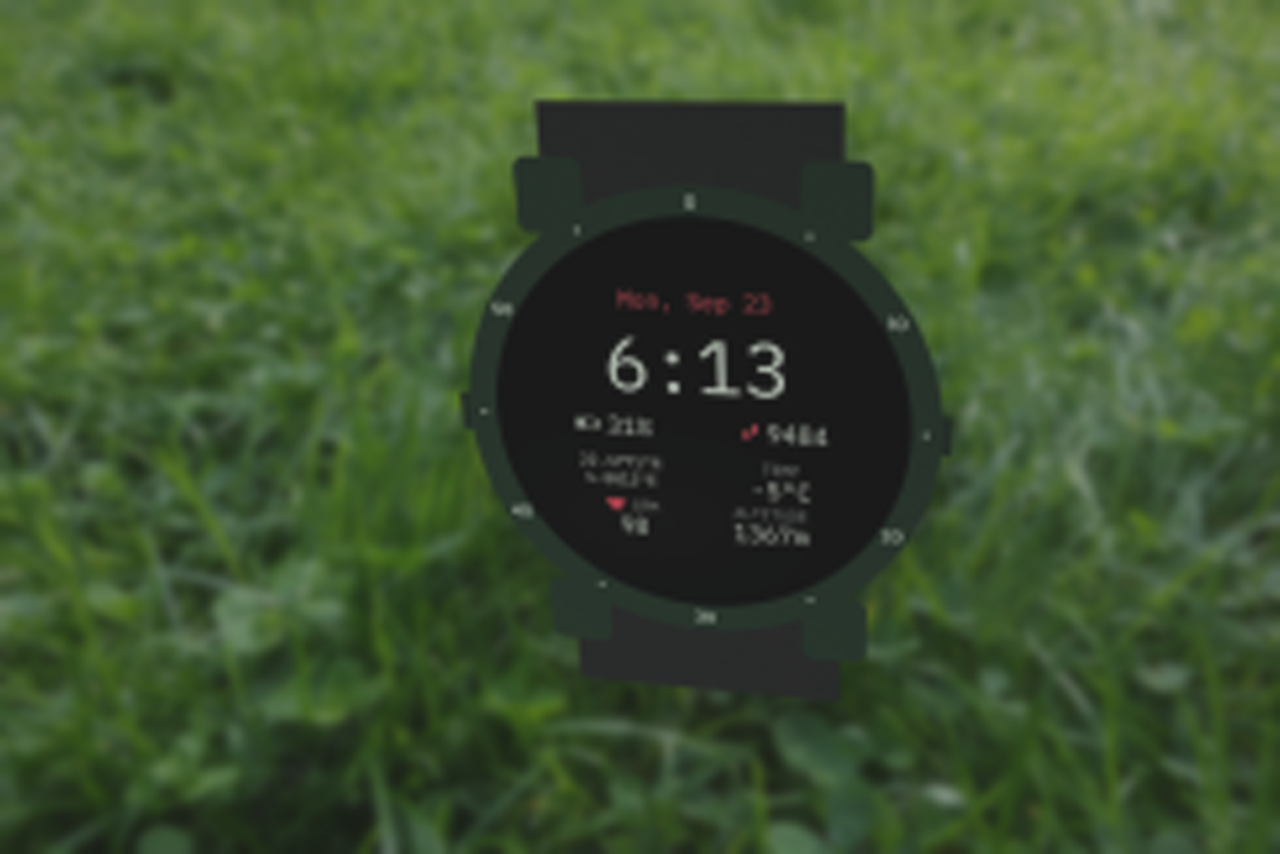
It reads **6:13**
